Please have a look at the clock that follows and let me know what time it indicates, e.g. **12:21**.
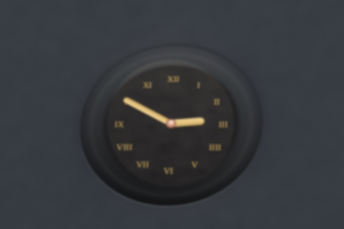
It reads **2:50**
